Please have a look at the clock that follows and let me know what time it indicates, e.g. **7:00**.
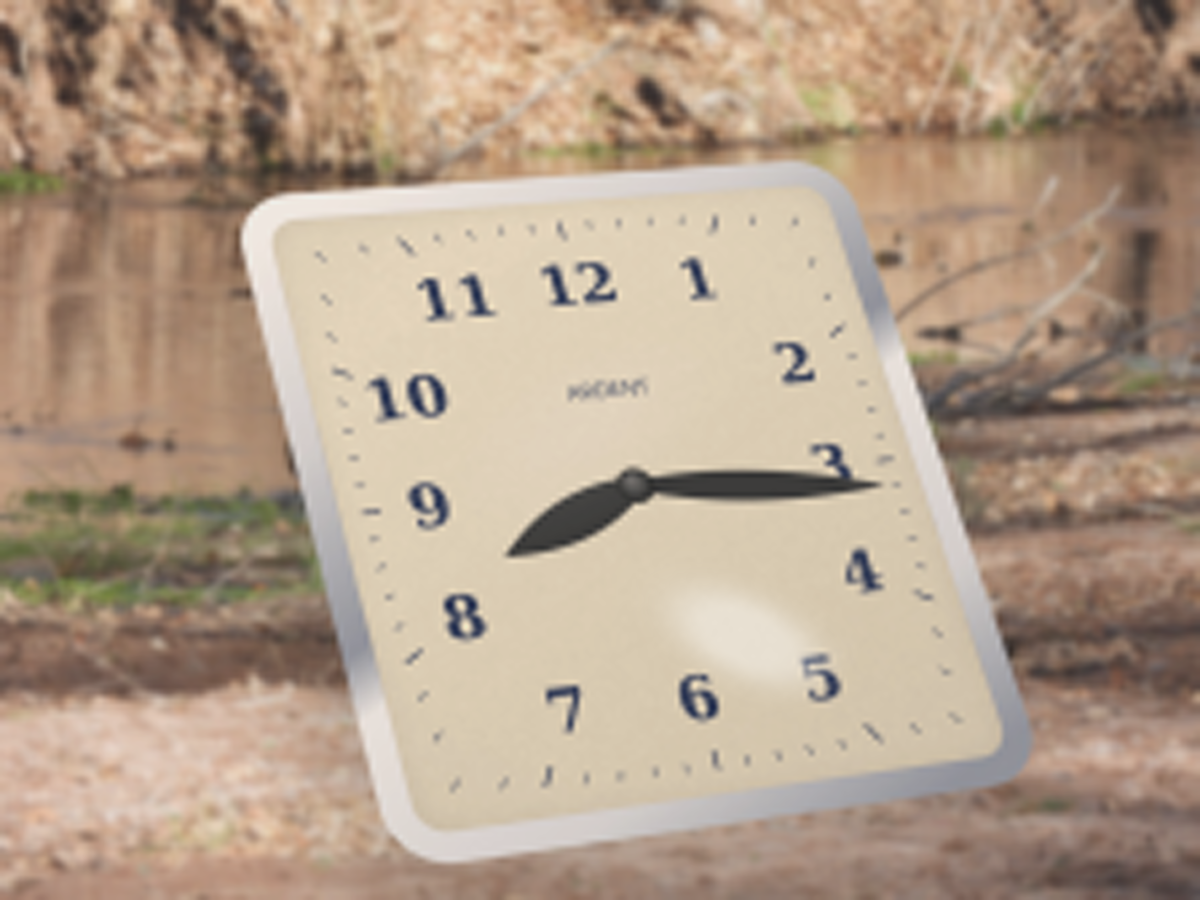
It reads **8:16**
